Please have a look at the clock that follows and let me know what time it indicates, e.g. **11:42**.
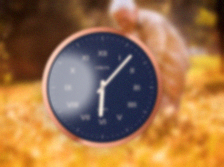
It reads **6:07**
